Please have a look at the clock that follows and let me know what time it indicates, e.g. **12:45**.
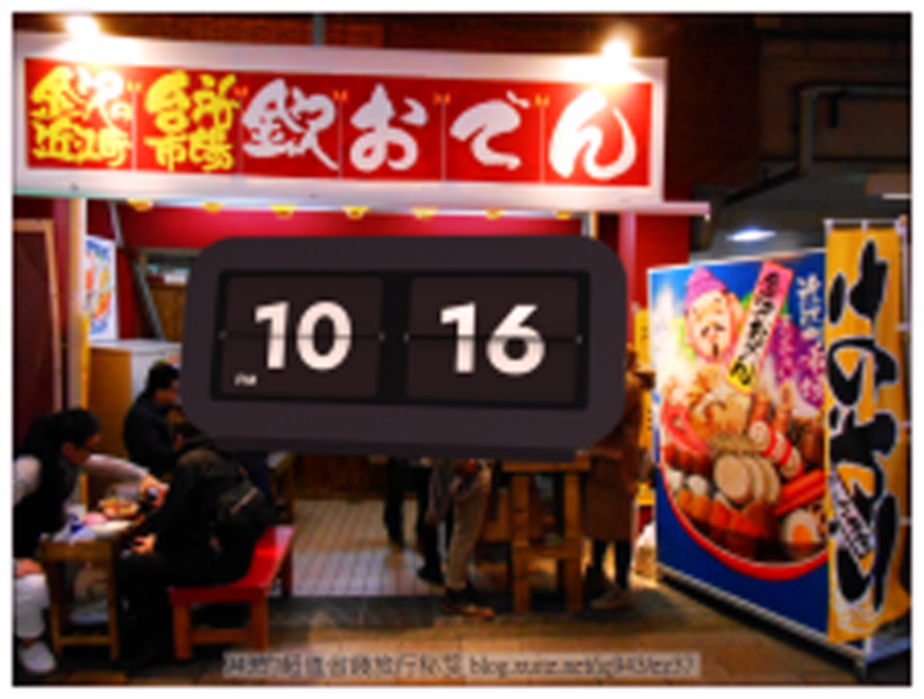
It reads **10:16**
